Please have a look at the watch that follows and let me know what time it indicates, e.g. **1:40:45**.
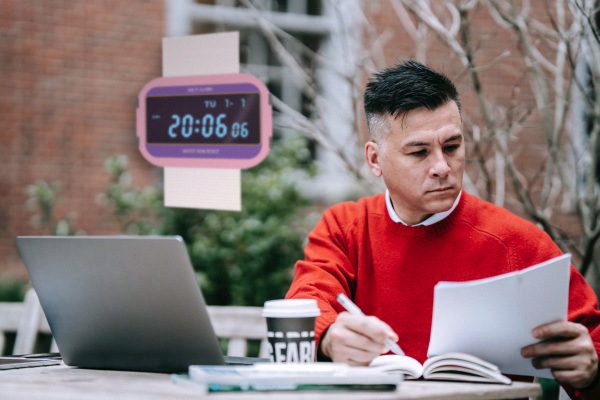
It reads **20:06:06**
